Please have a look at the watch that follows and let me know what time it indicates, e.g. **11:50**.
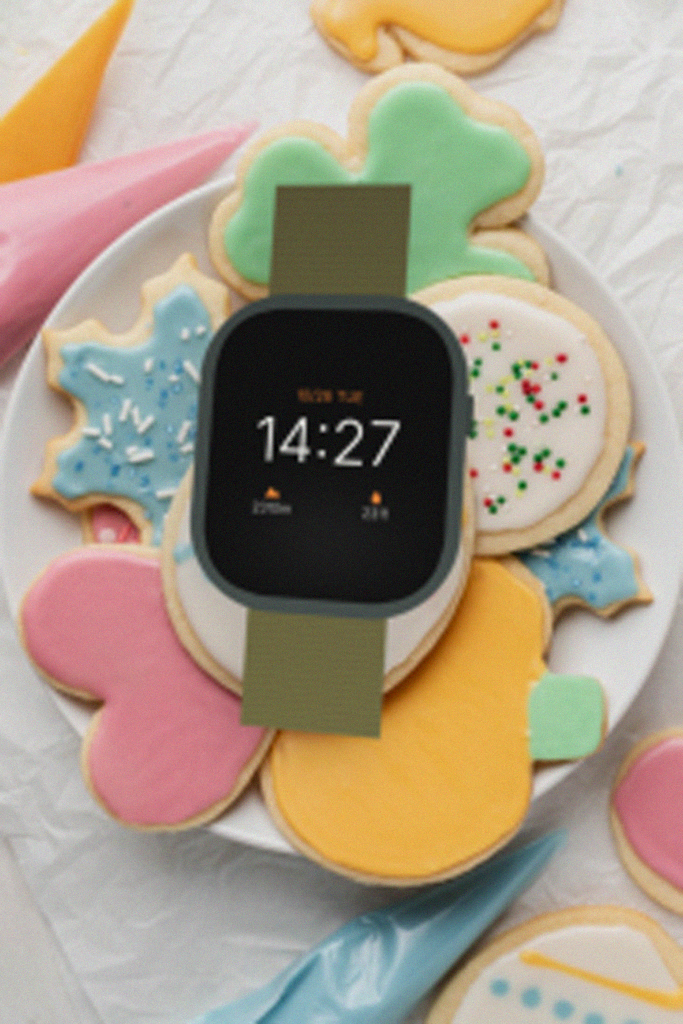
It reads **14:27**
